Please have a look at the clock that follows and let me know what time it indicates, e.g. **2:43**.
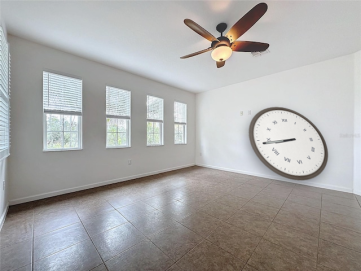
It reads **8:44**
